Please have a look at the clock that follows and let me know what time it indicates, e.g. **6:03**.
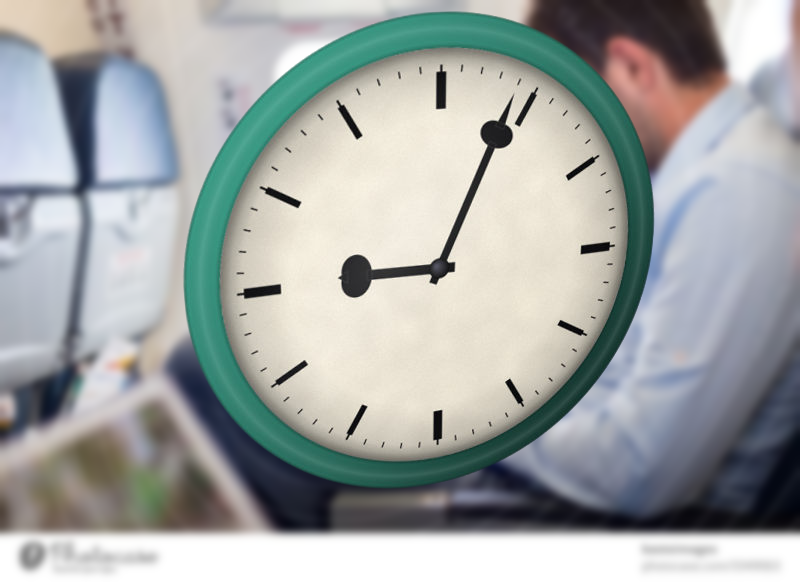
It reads **9:04**
